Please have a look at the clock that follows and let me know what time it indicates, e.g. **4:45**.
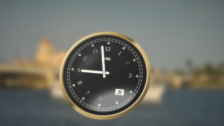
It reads **8:58**
